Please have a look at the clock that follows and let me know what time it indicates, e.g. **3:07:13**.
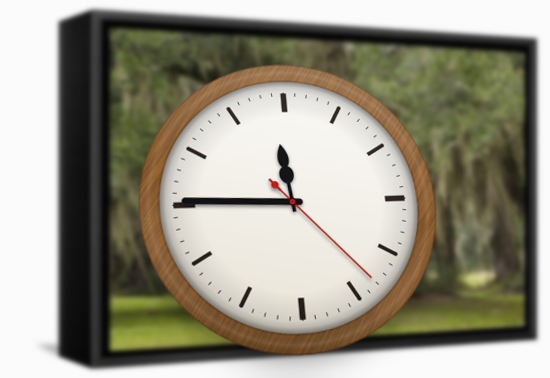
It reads **11:45:23**
